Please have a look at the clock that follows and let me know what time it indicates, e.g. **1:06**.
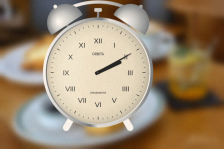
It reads **2:10**
